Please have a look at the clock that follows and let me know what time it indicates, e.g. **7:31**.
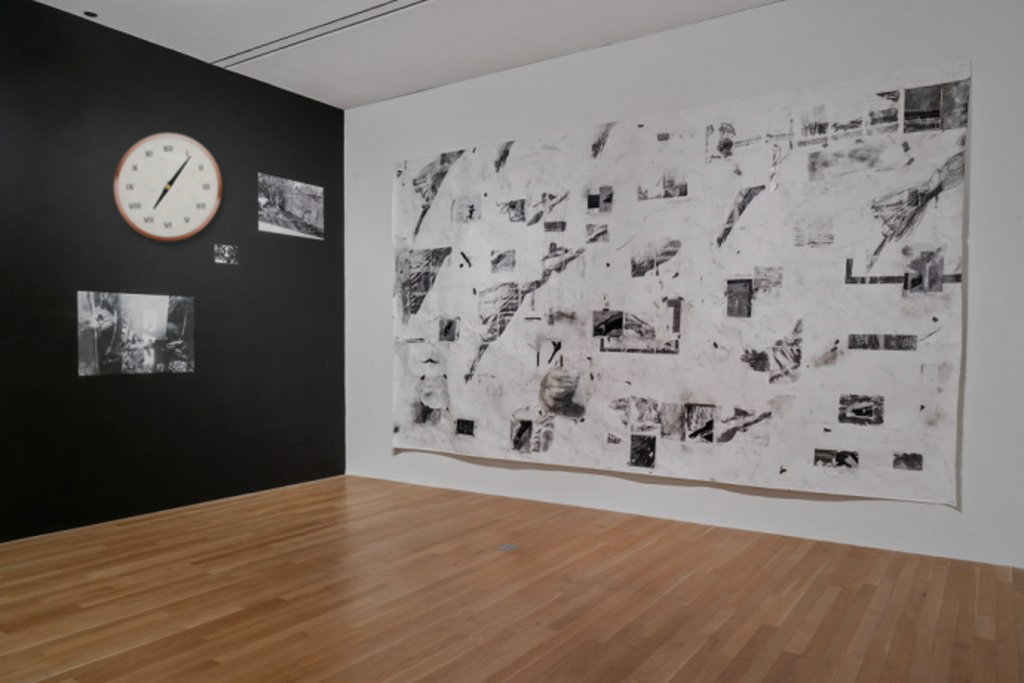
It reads **7:06**
